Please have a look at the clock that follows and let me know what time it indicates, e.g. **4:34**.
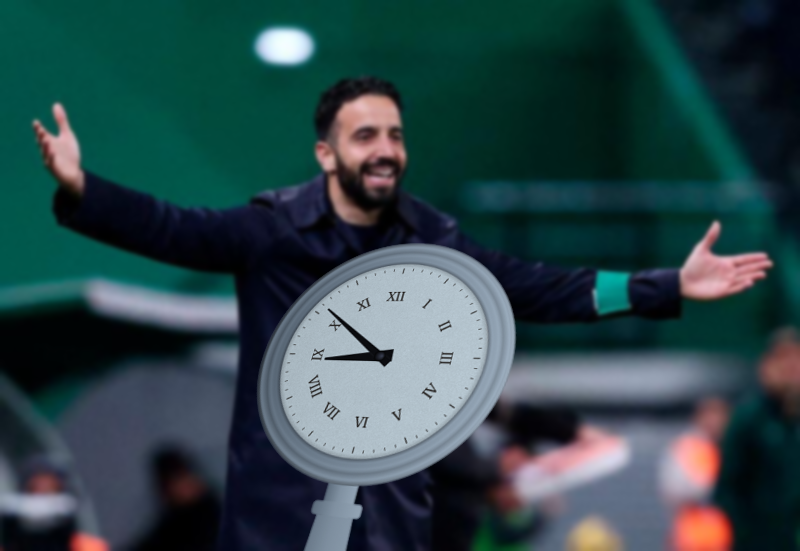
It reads **8:51**
